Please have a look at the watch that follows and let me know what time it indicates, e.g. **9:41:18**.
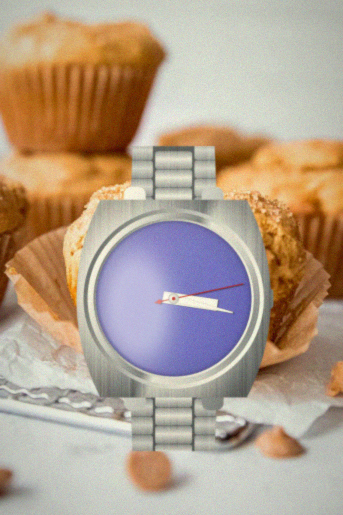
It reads **3:17:13**
